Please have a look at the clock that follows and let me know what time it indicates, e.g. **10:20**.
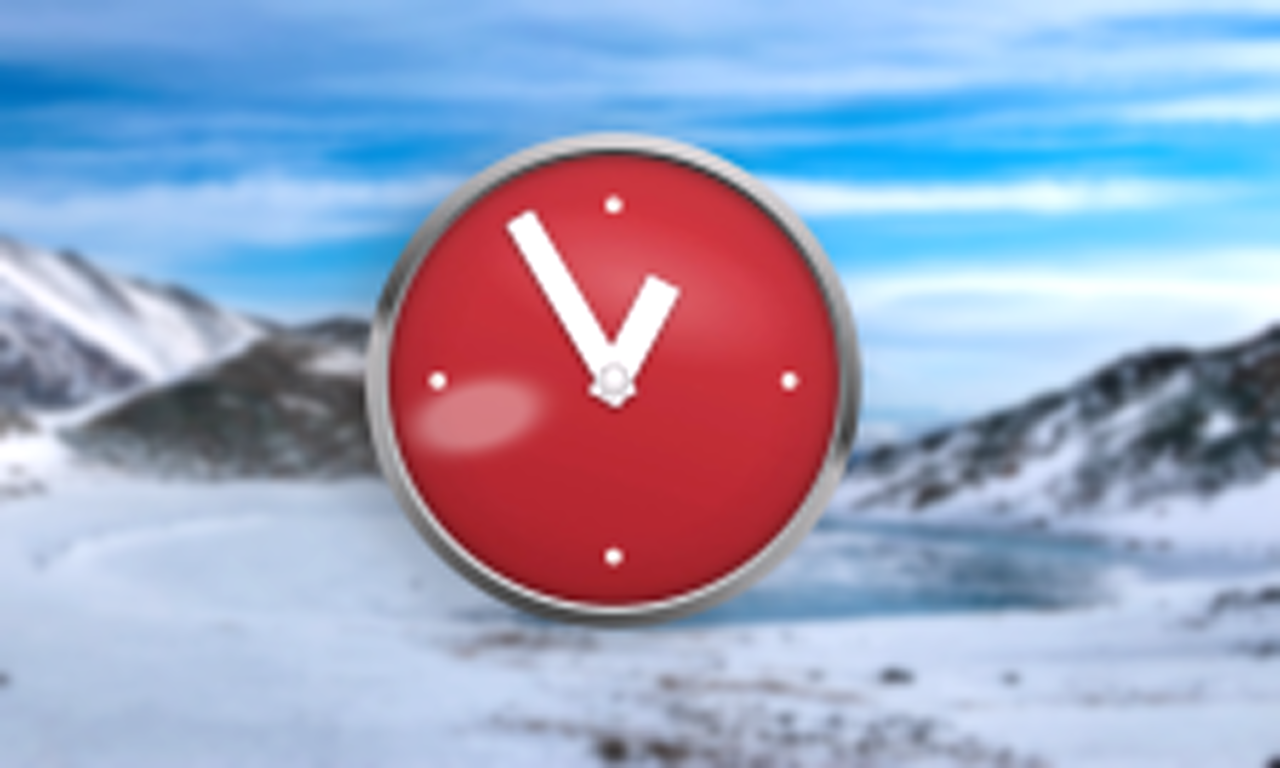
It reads **12:55**
